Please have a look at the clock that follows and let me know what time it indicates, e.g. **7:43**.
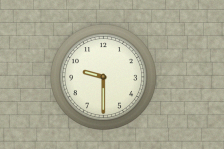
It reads **9:30**
